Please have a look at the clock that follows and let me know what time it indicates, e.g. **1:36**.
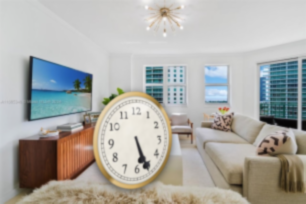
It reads **5:26**
